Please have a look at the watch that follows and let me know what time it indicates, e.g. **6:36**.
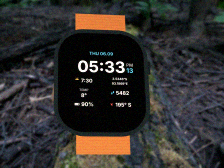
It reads **5:33**
